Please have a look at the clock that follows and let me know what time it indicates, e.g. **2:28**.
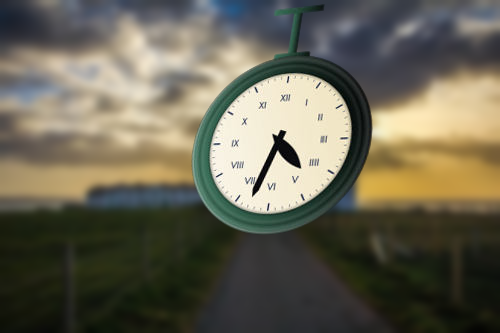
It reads **4:33**
